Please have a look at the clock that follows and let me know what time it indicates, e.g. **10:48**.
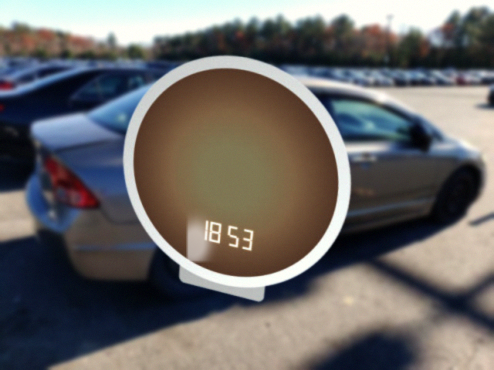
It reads **18:53**
